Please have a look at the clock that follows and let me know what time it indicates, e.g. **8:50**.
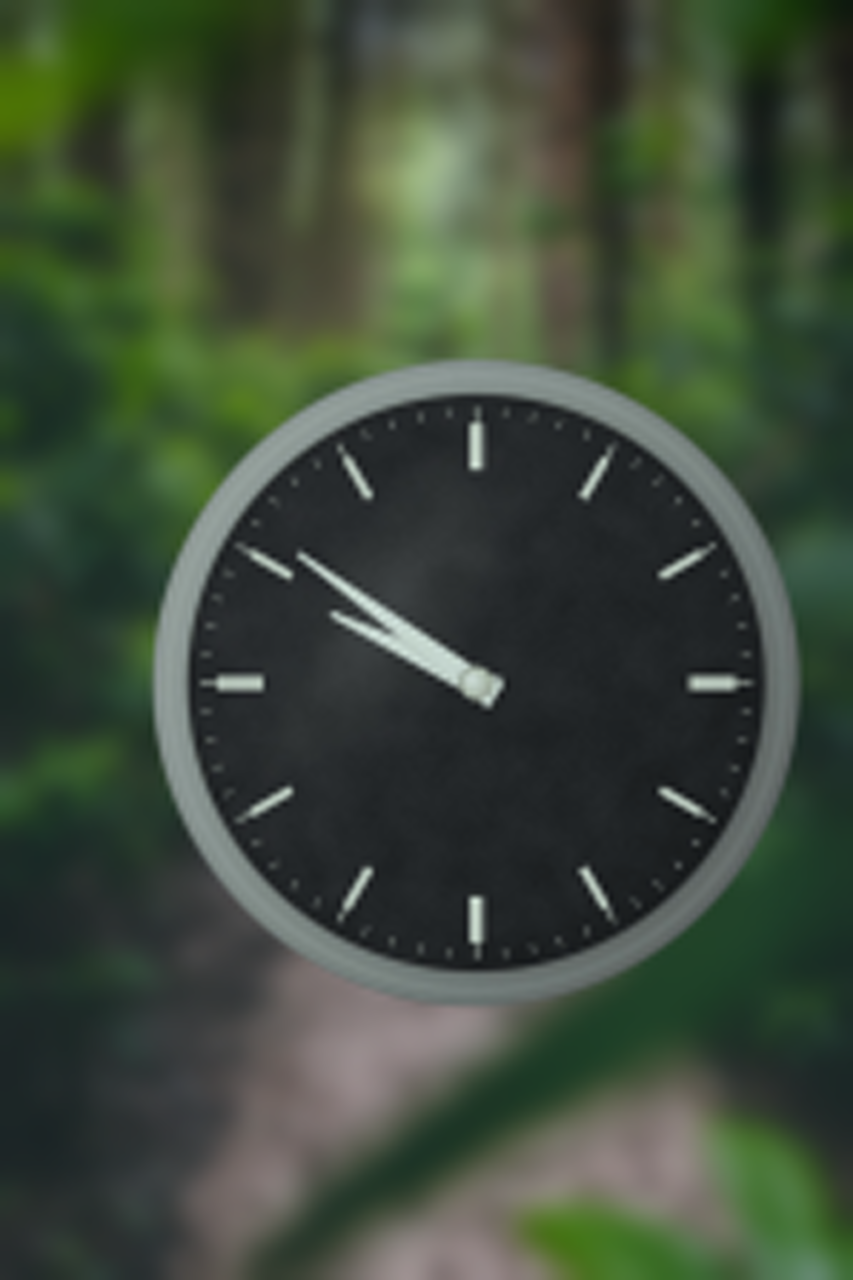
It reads **9:51**
